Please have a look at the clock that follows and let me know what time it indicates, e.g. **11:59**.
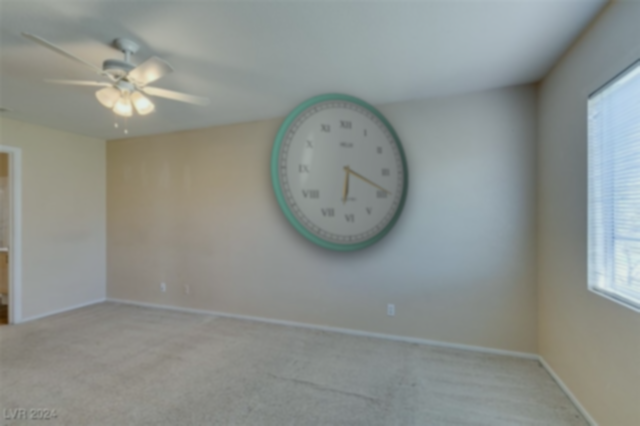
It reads **6:19**
